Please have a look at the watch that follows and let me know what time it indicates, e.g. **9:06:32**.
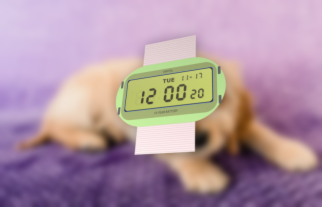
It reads **12:00:20**
